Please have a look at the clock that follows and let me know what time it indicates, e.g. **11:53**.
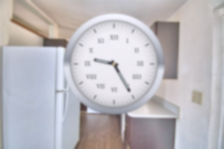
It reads **9:25**
